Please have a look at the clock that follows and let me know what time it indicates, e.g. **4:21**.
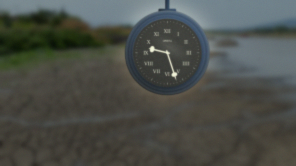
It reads **9:27**
